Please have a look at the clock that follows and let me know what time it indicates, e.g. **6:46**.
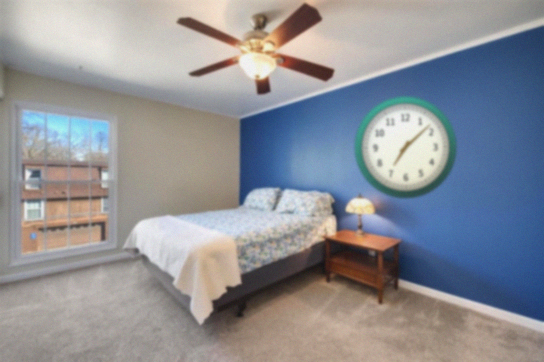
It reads **7:08**
